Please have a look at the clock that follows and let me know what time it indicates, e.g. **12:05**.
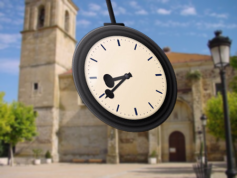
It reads **8:39**
